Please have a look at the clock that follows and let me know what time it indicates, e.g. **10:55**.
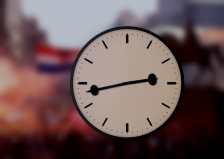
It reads **2:43**
